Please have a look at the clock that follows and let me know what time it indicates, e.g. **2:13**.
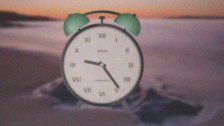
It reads **9:24**
